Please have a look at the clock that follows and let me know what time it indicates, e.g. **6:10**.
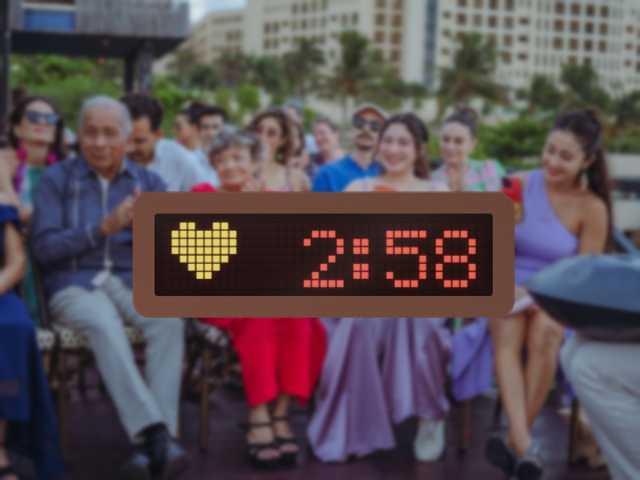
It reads **2:58**
